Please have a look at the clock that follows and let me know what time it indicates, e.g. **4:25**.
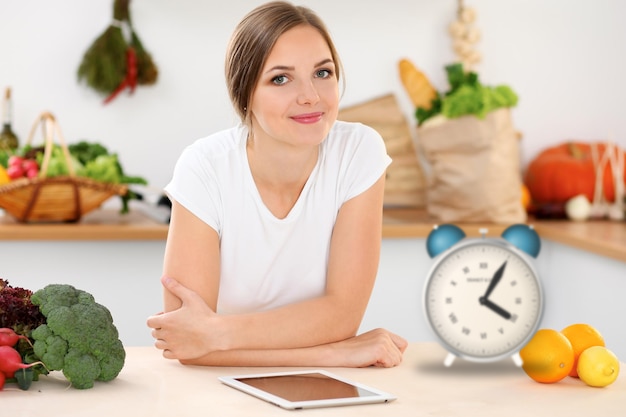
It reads **4:05**
